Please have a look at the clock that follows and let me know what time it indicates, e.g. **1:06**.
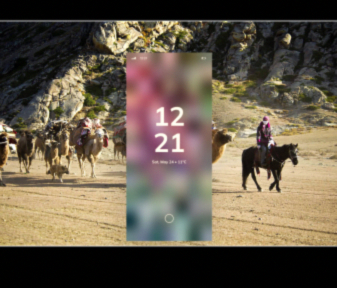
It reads **12:21**
